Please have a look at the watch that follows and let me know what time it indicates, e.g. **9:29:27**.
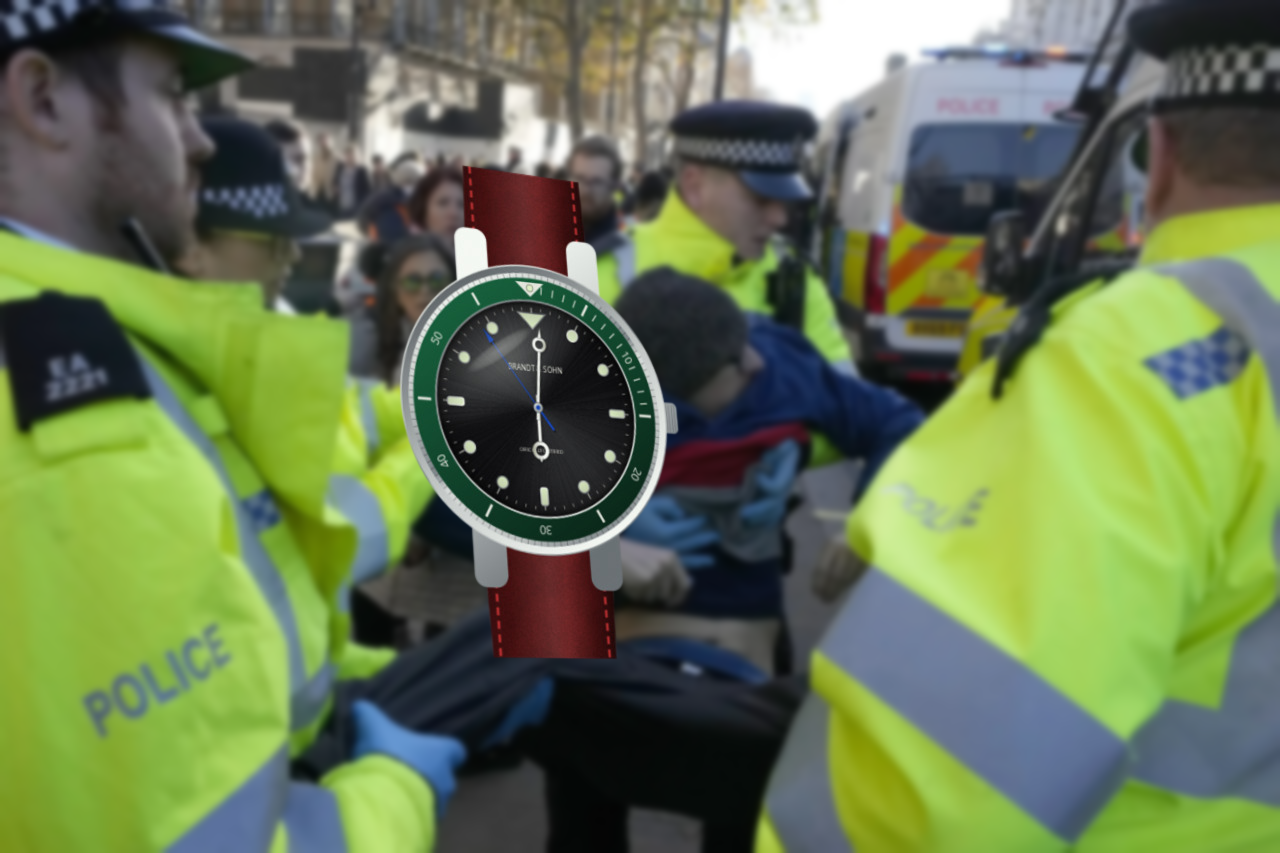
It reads **6:00:54**
